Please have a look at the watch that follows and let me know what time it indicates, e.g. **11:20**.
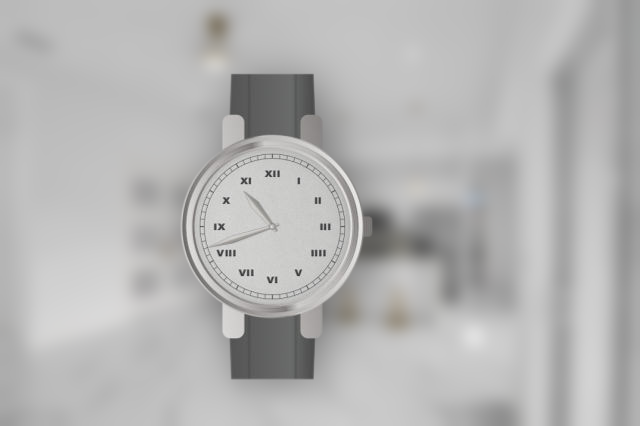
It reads **10:42**
